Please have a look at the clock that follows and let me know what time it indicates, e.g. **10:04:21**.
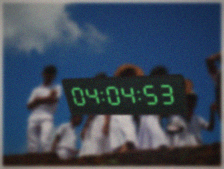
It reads **4:04:53**
